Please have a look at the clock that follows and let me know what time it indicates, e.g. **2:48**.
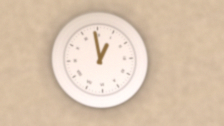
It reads **12:59**
